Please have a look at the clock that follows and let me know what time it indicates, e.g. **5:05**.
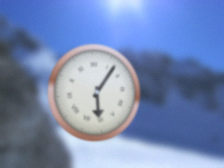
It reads **6:07**
